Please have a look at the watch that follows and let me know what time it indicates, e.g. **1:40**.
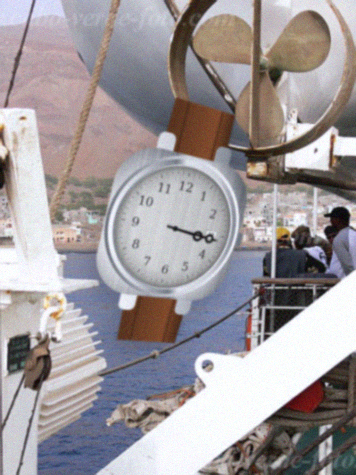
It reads **3:16**
